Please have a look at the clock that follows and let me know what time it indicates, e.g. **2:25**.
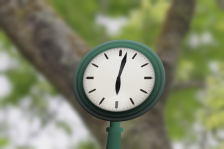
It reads **6:02**
